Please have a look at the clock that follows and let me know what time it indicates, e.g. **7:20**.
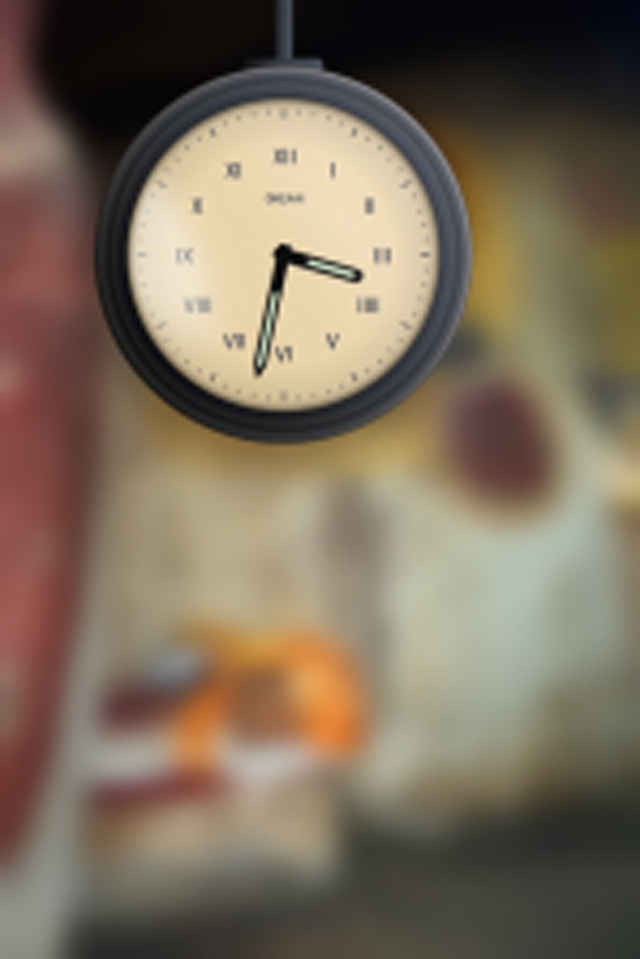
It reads **3:32**
